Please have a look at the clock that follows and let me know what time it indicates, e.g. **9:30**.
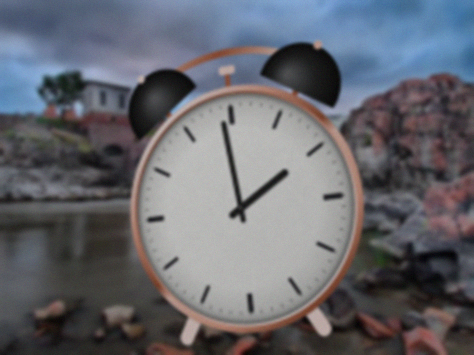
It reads **1:59**
